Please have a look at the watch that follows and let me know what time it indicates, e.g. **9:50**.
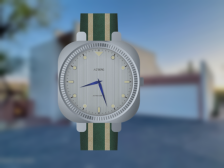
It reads **8:27**
